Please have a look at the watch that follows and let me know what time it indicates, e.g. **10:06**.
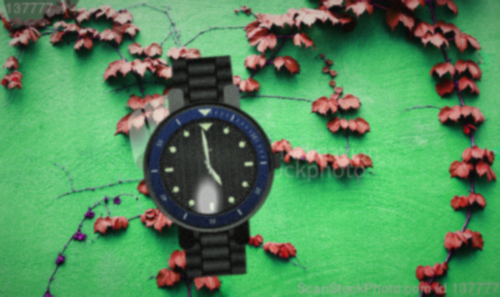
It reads **4:59**
